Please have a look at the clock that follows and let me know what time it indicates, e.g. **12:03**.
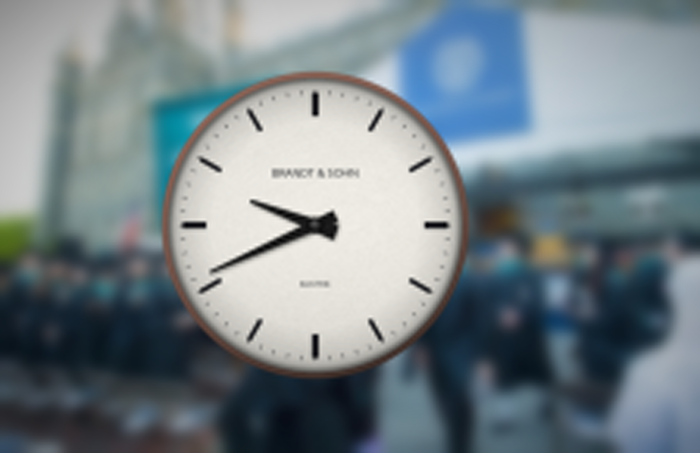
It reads **9:41**
